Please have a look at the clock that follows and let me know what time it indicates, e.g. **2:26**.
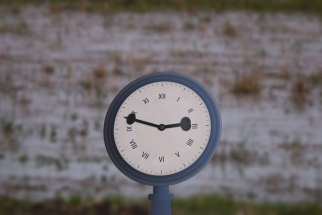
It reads **2:48**
